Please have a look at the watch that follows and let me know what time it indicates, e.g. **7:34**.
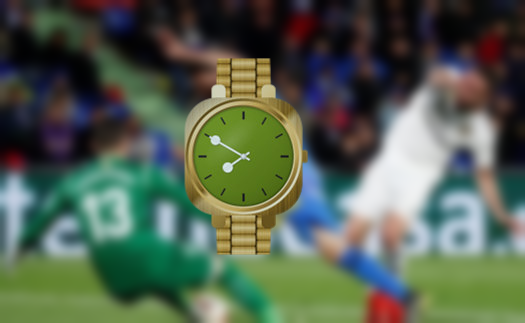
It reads **7:50**
